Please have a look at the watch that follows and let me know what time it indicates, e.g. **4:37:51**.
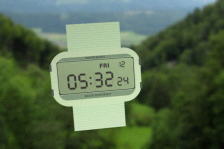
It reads **5:32:24**
